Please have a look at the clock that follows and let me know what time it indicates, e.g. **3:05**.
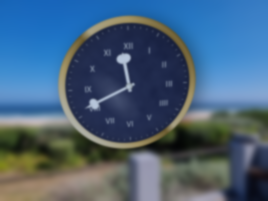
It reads **11:41**
